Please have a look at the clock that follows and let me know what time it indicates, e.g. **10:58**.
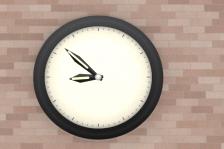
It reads **8:52**
